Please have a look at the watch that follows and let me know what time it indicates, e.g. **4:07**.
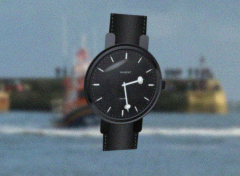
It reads **2:28**
